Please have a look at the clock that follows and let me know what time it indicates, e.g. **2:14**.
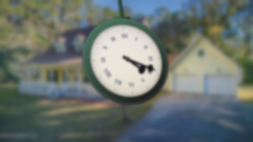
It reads **4:19**
